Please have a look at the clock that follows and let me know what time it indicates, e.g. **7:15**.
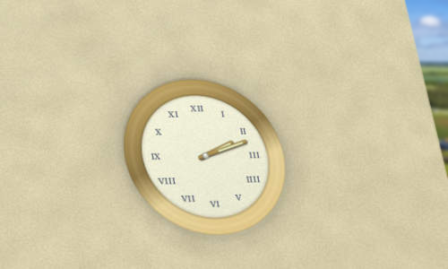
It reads **2:12**
